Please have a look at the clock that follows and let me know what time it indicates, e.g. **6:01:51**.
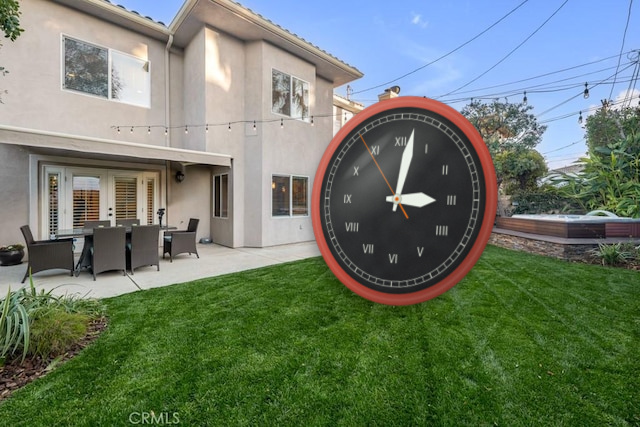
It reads **3:01:54**
